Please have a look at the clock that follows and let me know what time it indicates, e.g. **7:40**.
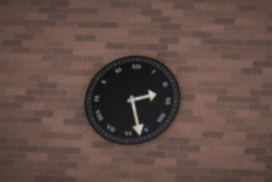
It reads **2:27**
